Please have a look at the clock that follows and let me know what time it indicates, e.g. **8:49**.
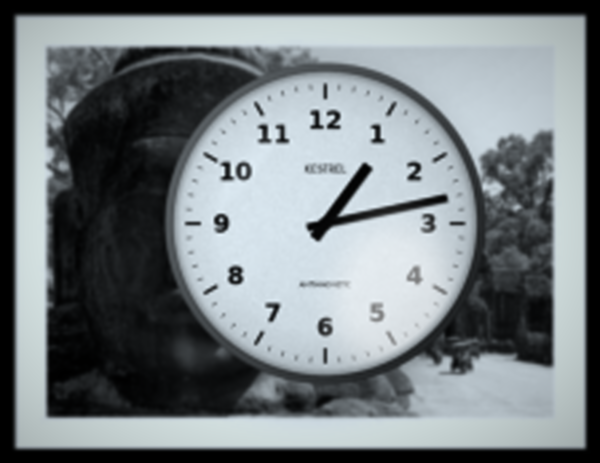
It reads **1:13**
